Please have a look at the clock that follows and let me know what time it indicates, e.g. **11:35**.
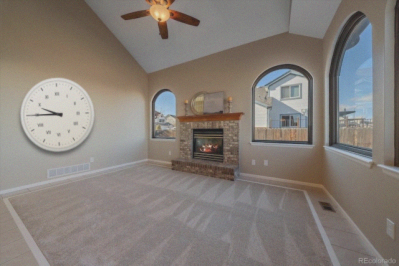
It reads **9:45**
